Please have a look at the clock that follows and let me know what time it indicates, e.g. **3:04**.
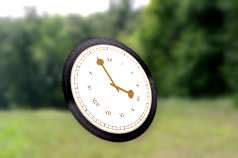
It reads **3:56**
